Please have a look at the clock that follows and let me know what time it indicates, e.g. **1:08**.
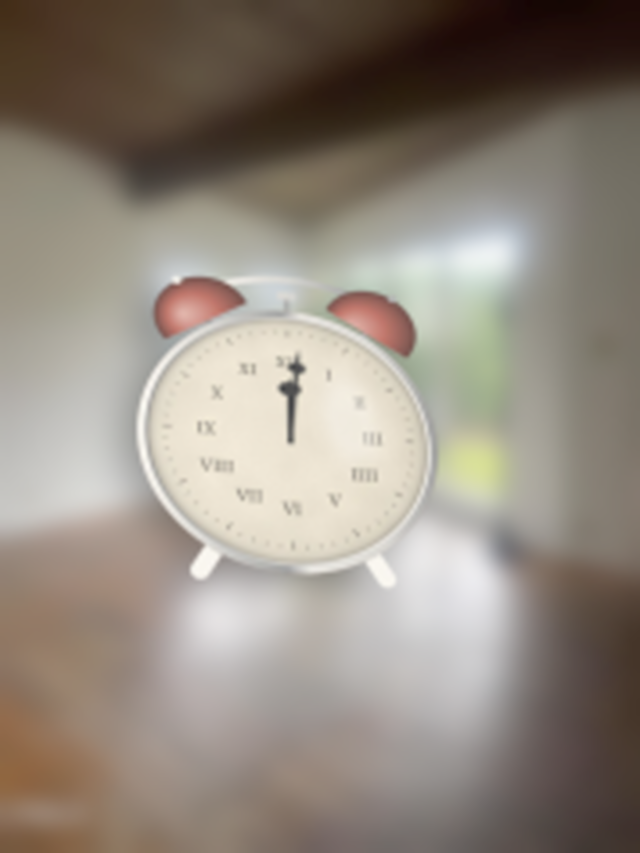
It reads **12:01**
